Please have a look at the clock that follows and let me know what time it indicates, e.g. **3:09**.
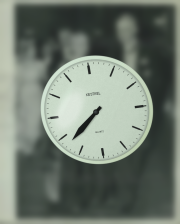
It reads **7:38**
